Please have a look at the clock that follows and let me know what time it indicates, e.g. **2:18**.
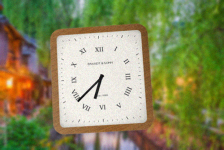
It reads **6:38**
